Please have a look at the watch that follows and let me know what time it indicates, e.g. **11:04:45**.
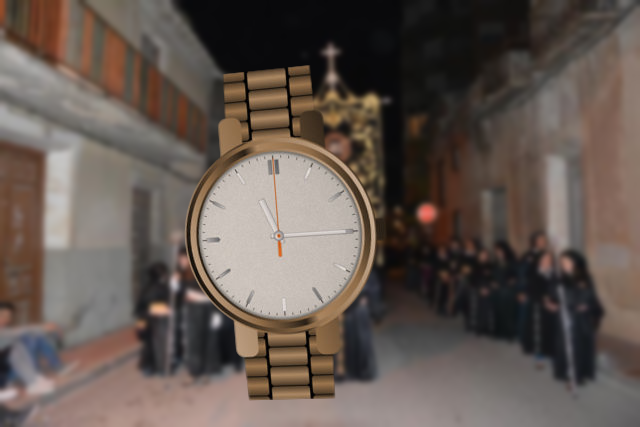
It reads **11:15:00**
